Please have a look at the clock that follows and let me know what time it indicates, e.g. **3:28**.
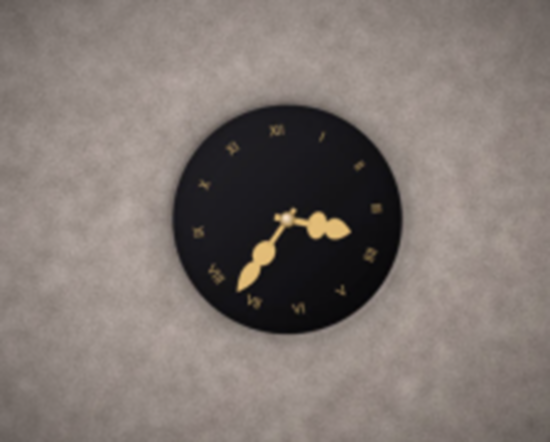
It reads **3:37**
